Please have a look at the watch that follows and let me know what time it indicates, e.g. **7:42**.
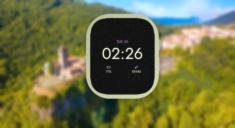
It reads **2:26**
